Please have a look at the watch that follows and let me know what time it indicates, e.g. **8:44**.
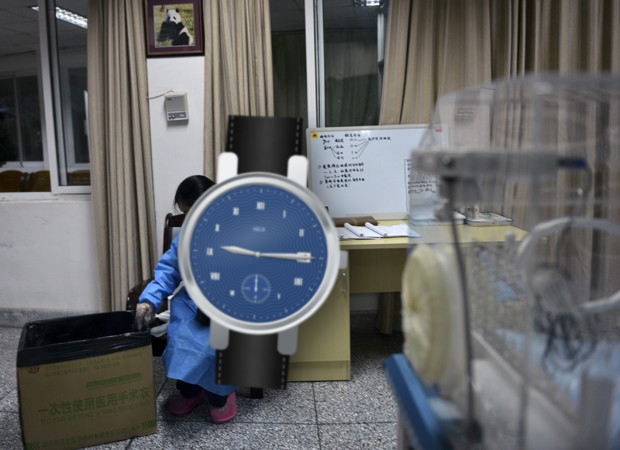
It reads **9:15**
